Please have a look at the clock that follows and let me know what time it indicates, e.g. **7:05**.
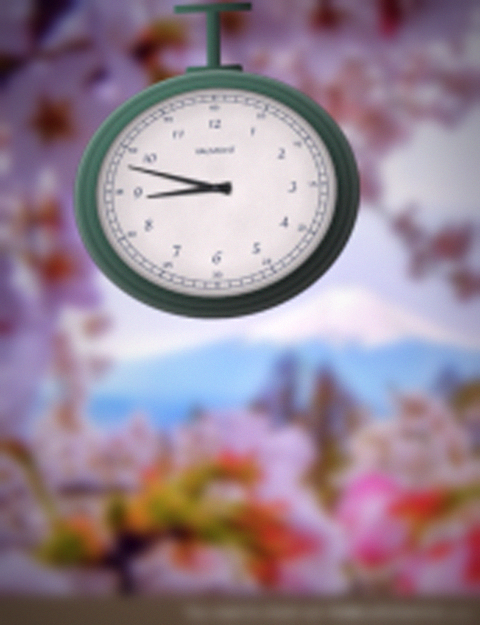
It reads **8:48**
